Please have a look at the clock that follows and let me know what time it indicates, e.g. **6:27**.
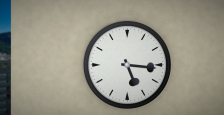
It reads **5:16**
